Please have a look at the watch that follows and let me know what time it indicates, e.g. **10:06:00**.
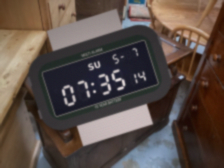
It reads **7:35:14**
